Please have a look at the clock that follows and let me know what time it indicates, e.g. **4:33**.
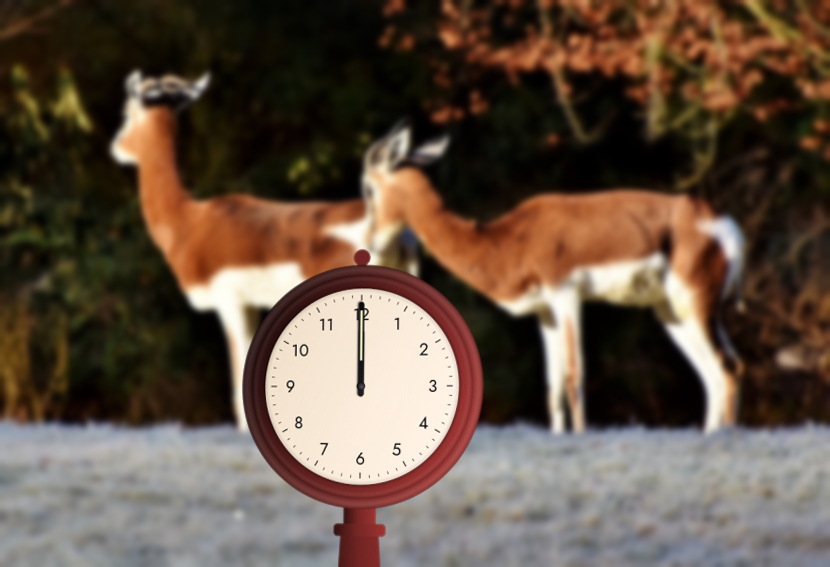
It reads **12:00**
